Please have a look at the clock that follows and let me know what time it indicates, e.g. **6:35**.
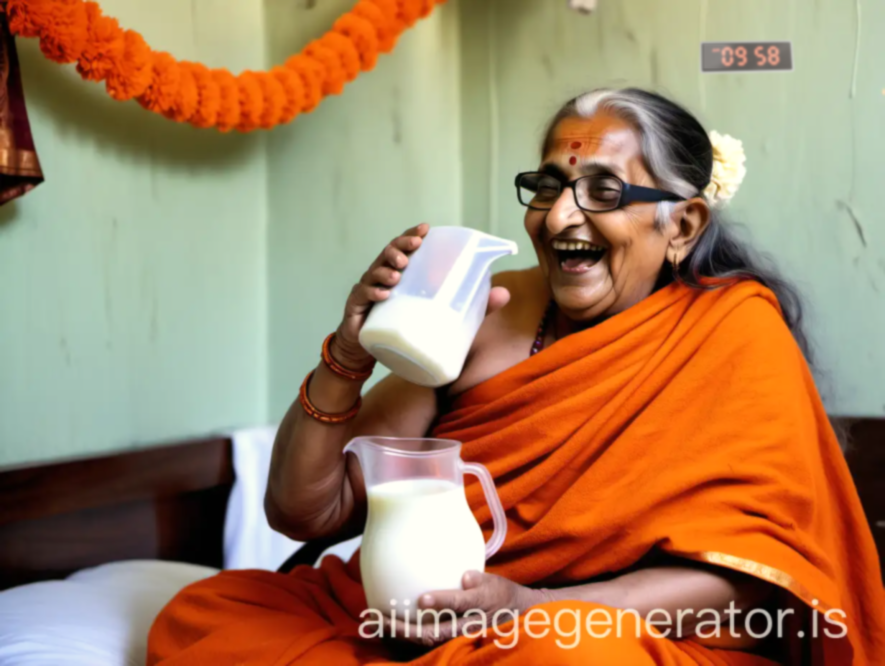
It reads **9:58**
